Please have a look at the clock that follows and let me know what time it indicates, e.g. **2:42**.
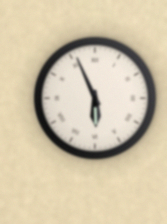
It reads **5:56**
